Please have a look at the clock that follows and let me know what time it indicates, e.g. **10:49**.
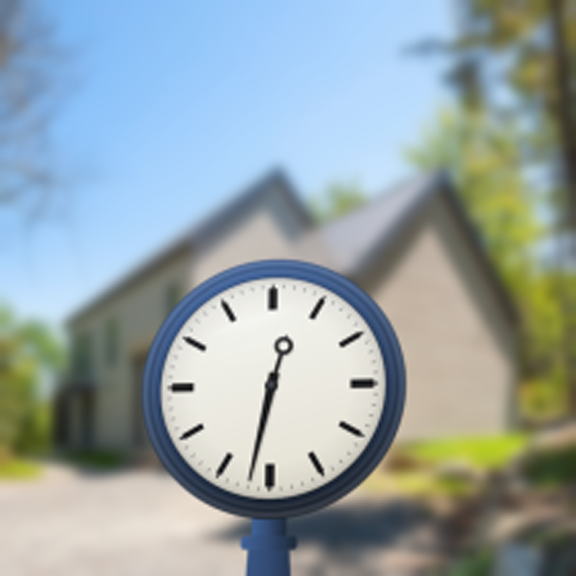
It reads **12:32**
